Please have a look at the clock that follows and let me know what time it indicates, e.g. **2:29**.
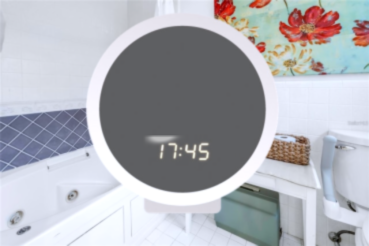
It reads **17:45**
